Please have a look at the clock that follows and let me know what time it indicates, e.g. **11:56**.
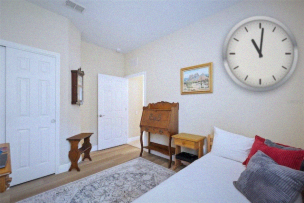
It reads **11:01**
